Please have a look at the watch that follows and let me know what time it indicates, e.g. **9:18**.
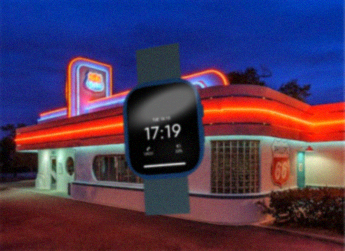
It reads **17:19**
